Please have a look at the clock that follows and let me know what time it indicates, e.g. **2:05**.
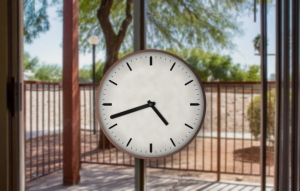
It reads **4:42**
